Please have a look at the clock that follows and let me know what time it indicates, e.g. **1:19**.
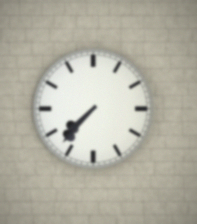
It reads **7:37**
